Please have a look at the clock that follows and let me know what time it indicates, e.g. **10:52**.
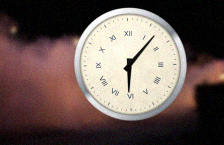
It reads **6:07**
